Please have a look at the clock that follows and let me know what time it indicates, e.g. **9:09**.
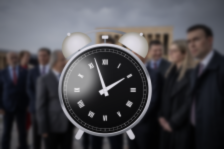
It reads **1:57**
